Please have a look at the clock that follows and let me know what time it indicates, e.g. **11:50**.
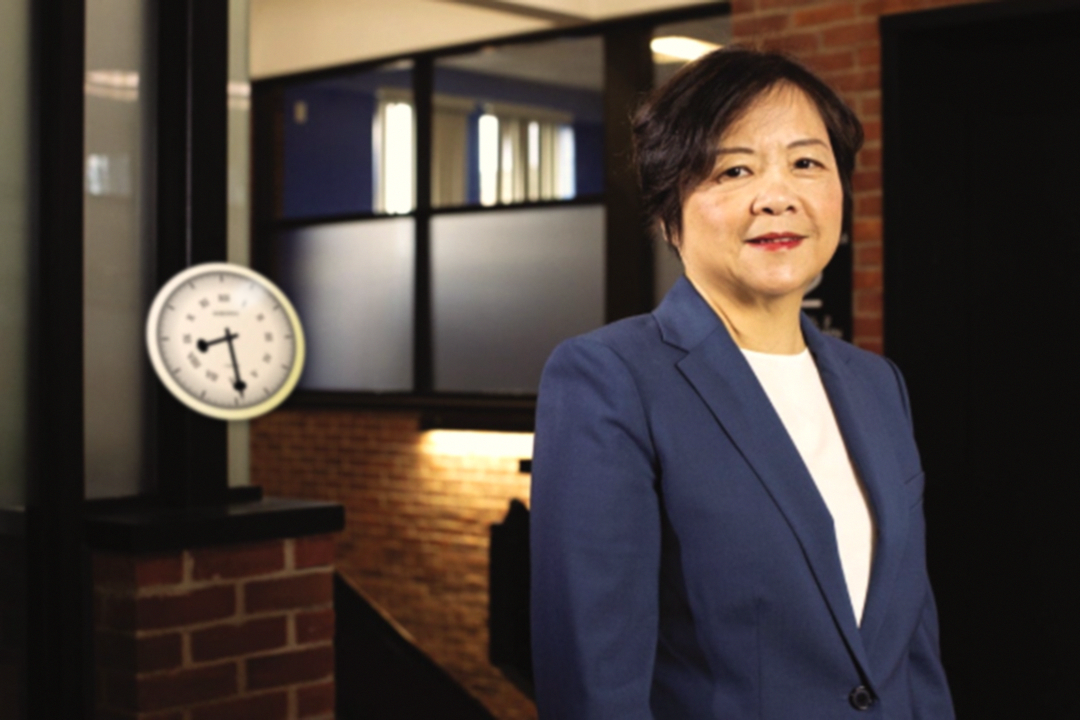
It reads **8:29**
